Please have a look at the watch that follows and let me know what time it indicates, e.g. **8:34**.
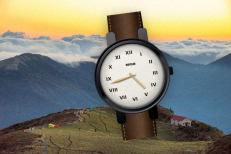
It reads **4:43**
